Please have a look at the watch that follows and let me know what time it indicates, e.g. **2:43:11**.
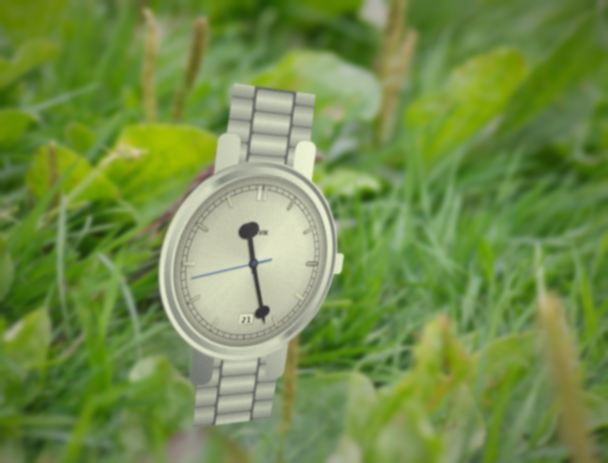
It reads **11:26:43**
